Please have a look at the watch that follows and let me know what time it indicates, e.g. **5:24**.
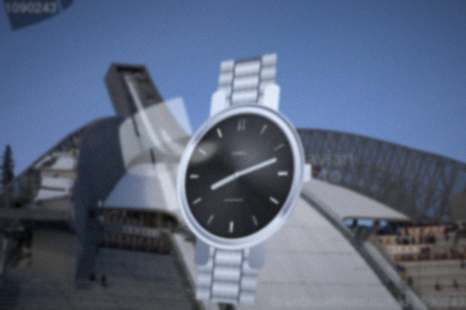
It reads **8:12**
